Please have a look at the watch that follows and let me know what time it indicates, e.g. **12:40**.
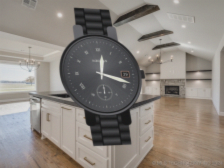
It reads **12:18**
